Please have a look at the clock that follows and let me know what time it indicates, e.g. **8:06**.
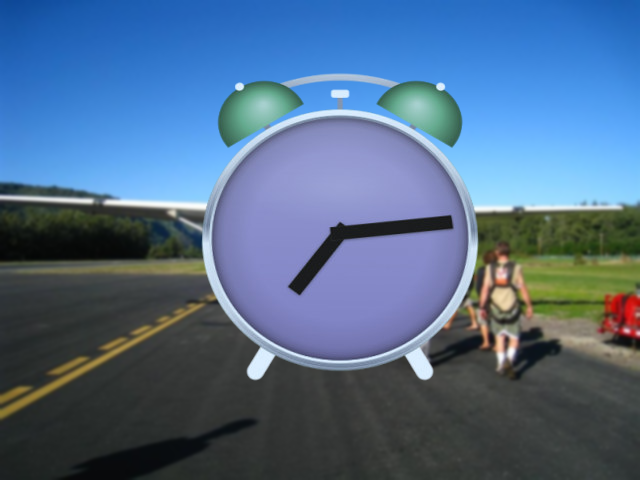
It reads **7:14**
